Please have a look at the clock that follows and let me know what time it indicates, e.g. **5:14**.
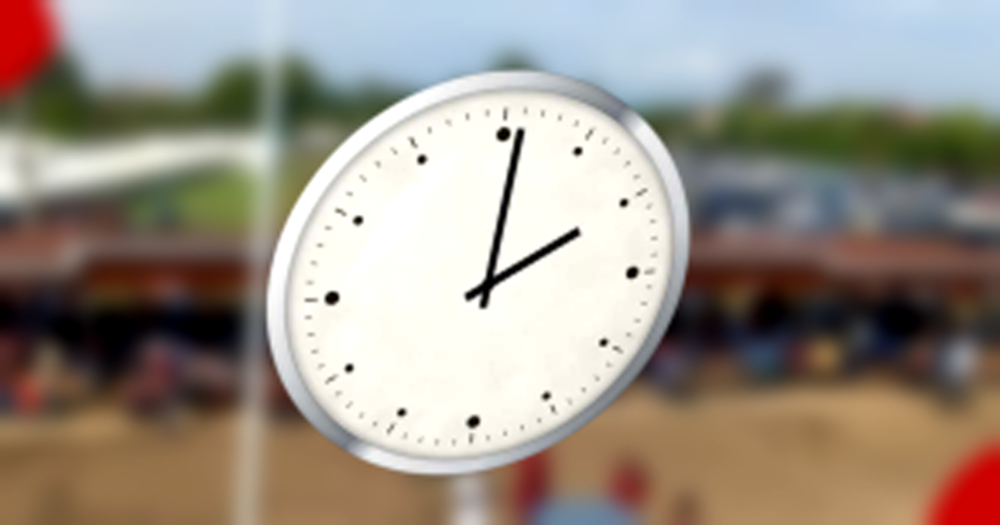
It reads **2:01**
